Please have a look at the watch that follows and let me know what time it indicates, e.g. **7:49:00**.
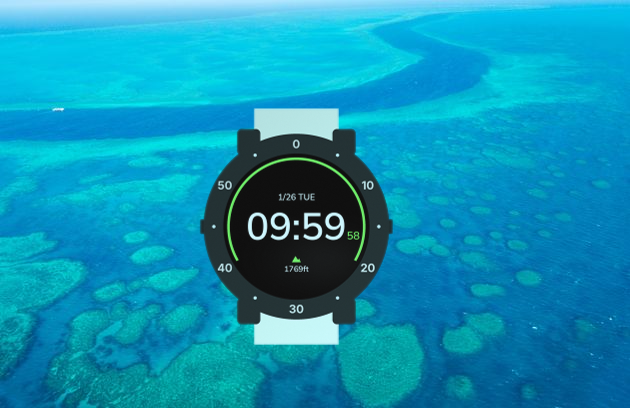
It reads **9:59:58**
